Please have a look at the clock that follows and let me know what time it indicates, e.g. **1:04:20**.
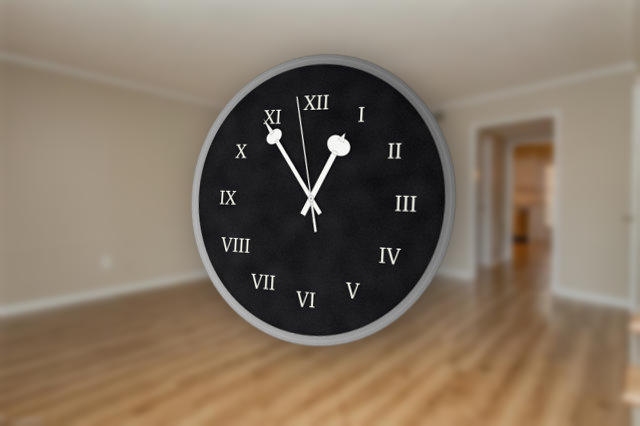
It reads **12:53:58**
